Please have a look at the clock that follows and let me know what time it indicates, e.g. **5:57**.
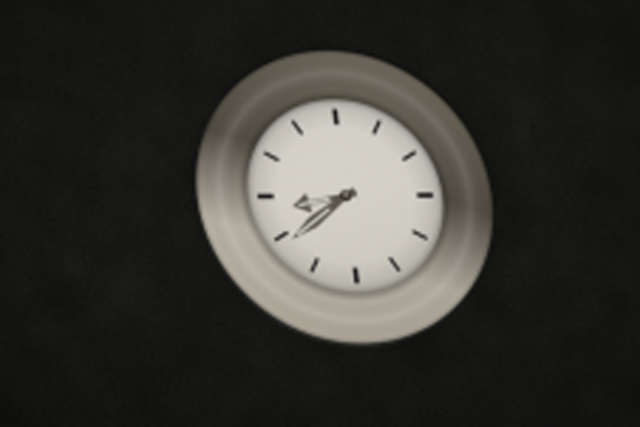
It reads **8:39**
